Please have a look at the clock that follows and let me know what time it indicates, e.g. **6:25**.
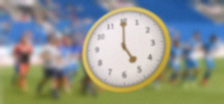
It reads **5:00**
